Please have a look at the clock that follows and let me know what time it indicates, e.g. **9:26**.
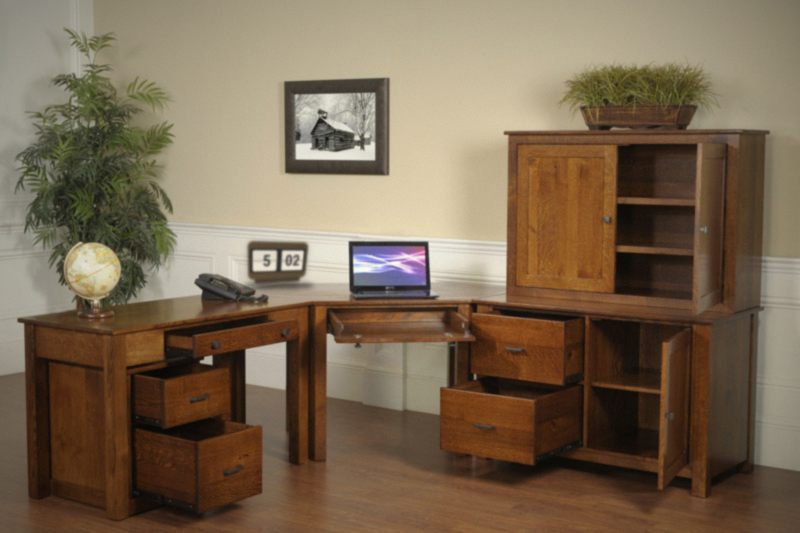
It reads **5:02**
